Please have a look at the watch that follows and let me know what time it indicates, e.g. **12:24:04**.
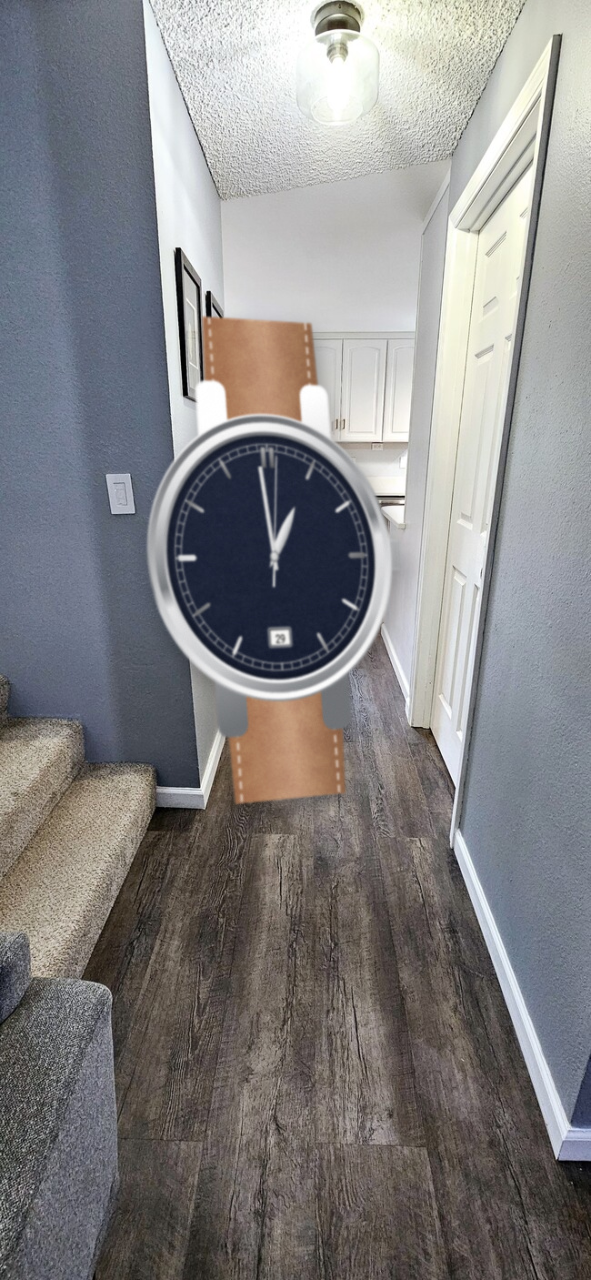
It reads **12:59:01**
